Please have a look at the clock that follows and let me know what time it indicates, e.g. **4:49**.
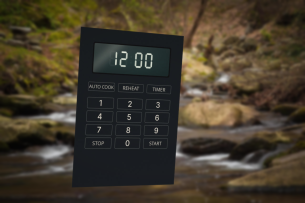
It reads **12:00**
